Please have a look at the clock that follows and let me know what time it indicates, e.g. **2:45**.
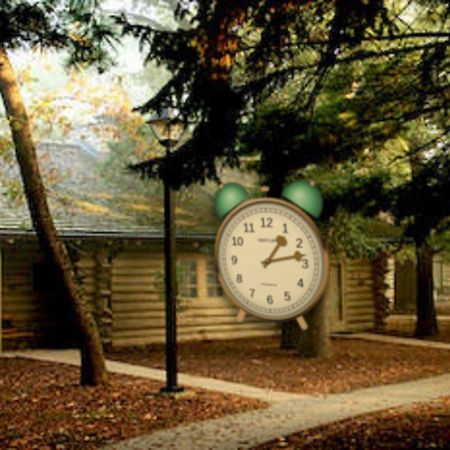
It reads **1:13**
